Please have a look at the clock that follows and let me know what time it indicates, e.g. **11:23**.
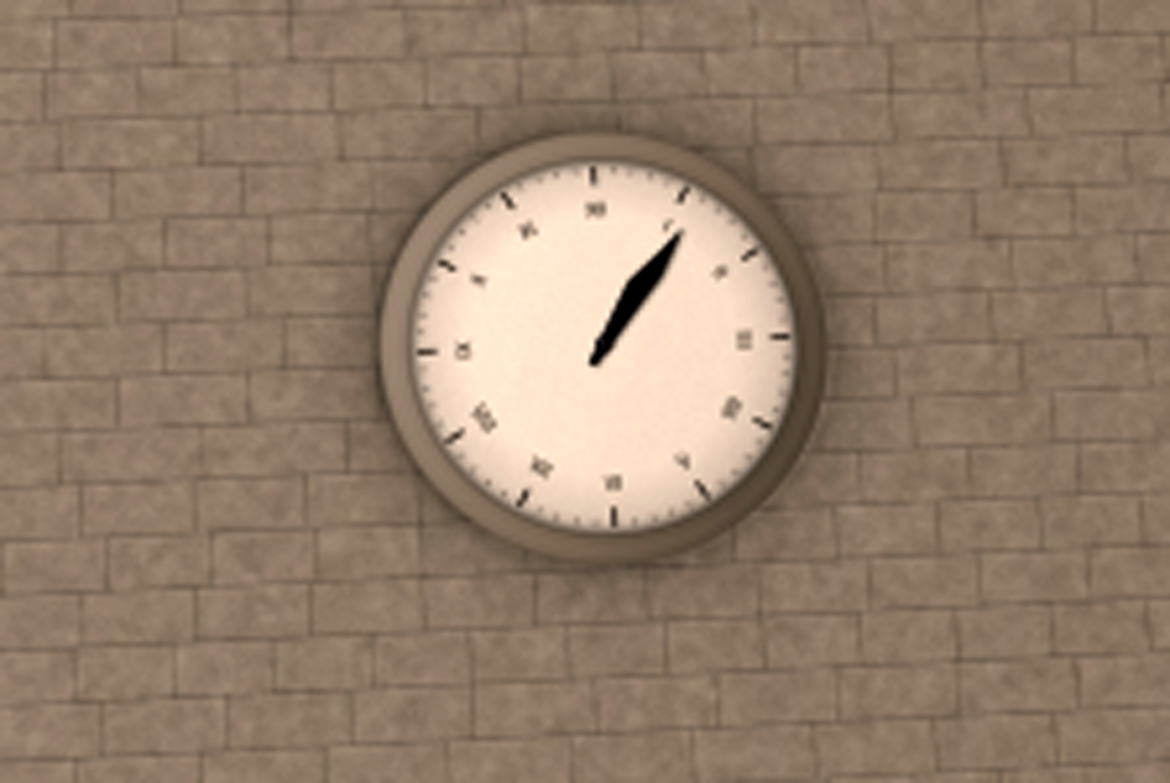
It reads **1:06**
